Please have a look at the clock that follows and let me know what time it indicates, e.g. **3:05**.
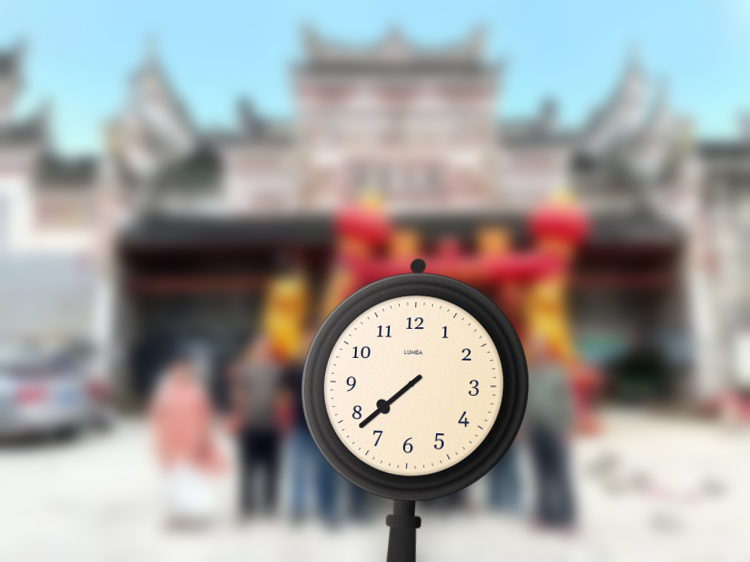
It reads **7:38**
